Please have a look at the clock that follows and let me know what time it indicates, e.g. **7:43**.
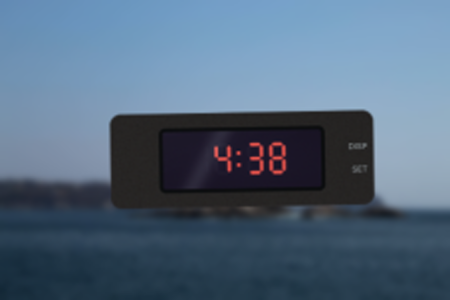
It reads **4:38**
